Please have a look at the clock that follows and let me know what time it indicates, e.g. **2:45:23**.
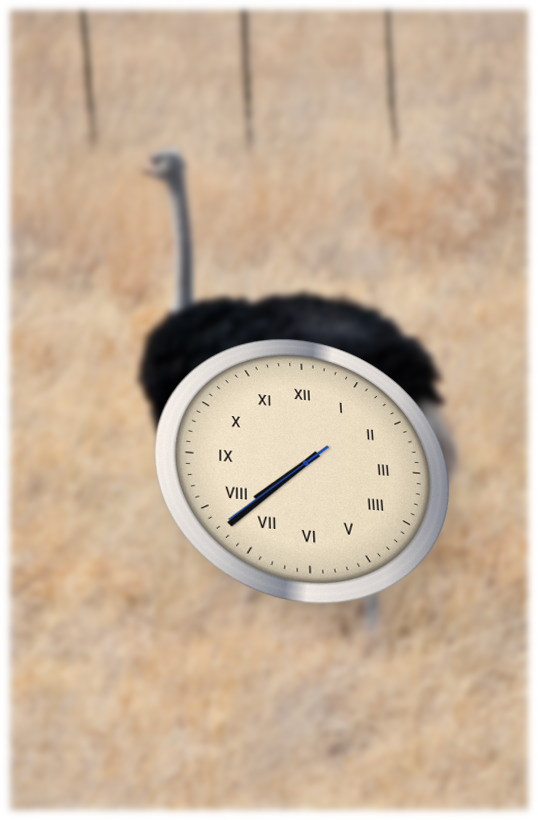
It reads **7:37:38**
